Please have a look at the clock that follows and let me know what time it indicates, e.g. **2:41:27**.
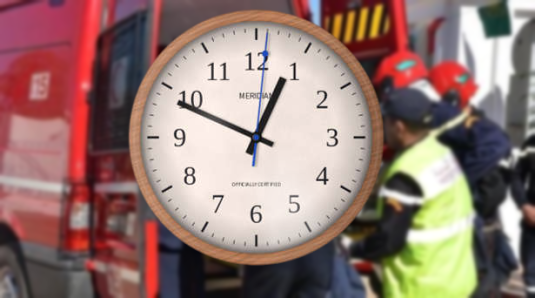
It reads **12:49:01**
